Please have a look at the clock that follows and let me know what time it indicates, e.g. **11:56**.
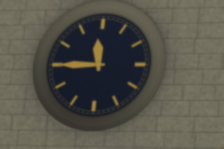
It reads **11:45**
